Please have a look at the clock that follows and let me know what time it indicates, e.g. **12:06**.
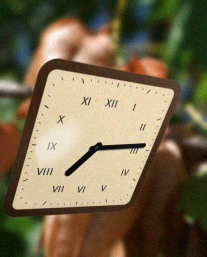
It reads **7:14**
